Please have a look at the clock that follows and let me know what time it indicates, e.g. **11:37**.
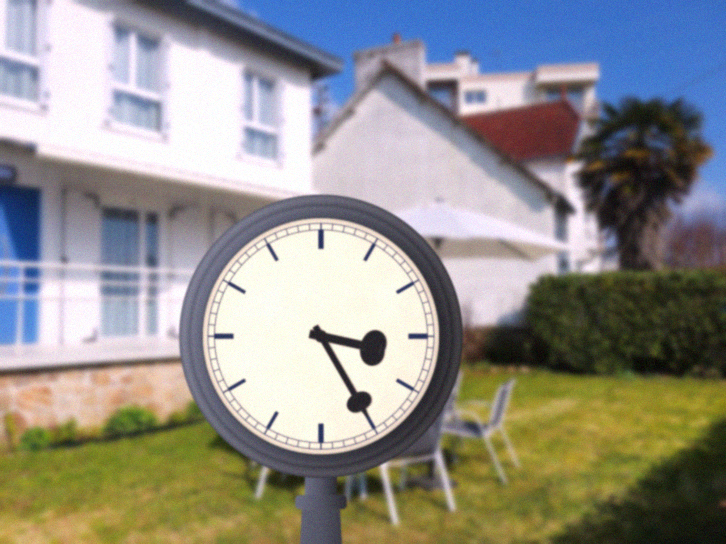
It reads **3:25**
